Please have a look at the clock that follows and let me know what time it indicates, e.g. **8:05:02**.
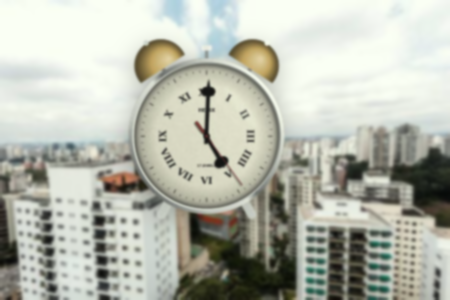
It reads **5:00:24**
